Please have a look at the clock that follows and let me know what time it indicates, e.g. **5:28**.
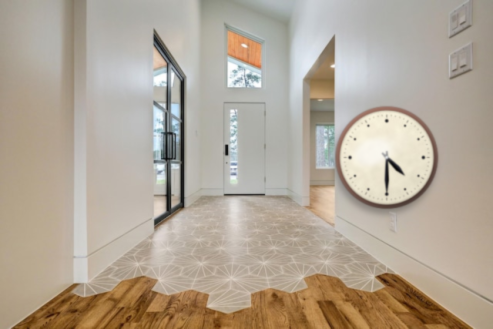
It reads **4:30**
